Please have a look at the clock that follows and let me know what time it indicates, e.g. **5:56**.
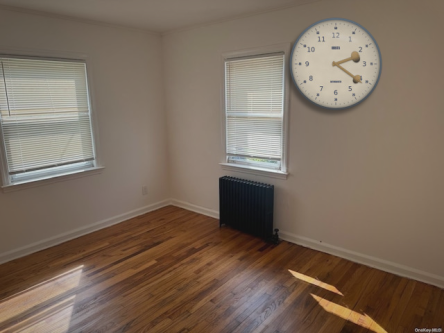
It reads **2:21**
